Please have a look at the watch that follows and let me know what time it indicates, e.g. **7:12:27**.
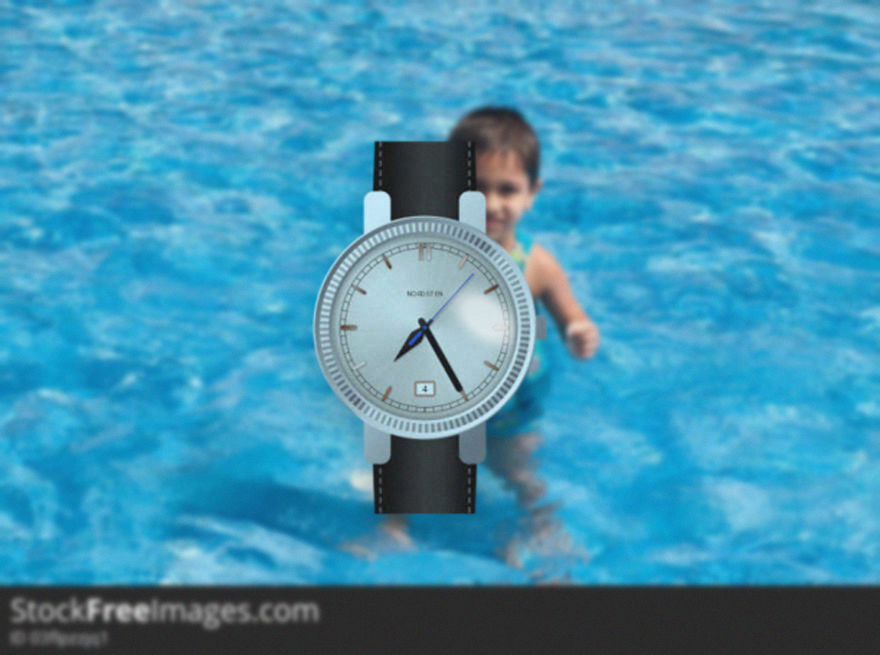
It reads **7:25:07**
